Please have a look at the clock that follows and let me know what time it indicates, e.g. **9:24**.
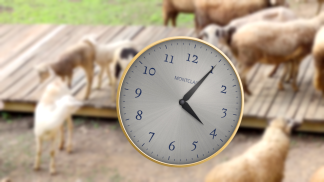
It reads **4:05**
